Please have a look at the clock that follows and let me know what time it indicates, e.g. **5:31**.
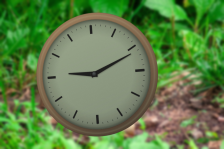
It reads **9:11**
